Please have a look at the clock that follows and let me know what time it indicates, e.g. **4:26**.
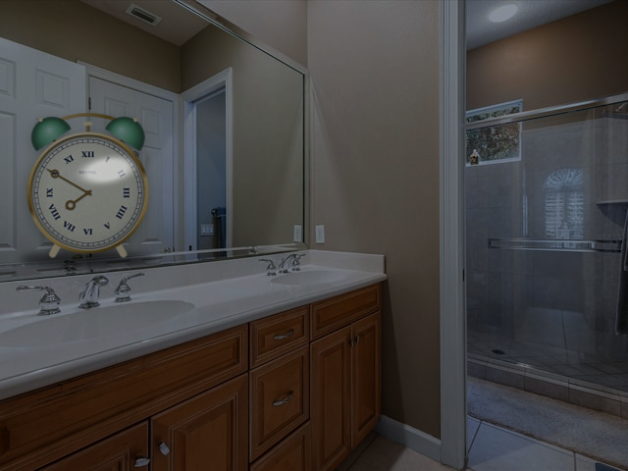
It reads **7:50**
